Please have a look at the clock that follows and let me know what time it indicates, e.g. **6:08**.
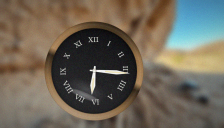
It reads **6:16**
